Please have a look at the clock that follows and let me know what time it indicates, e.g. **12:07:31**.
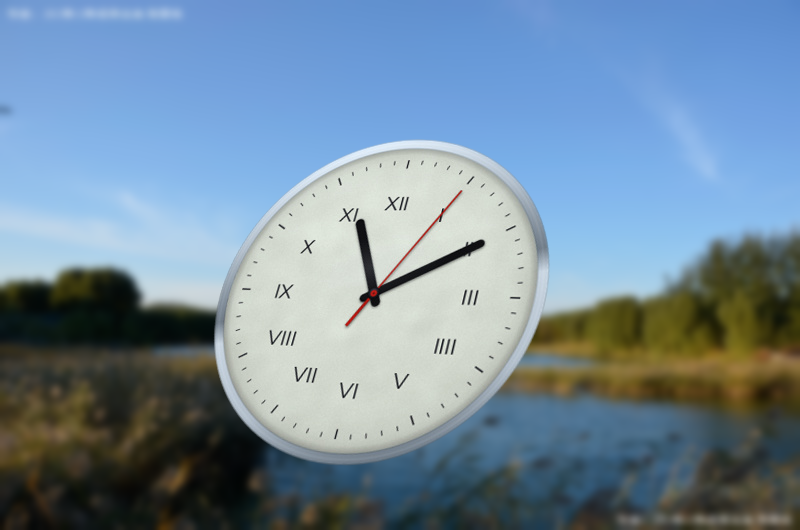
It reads **11:10:05**
